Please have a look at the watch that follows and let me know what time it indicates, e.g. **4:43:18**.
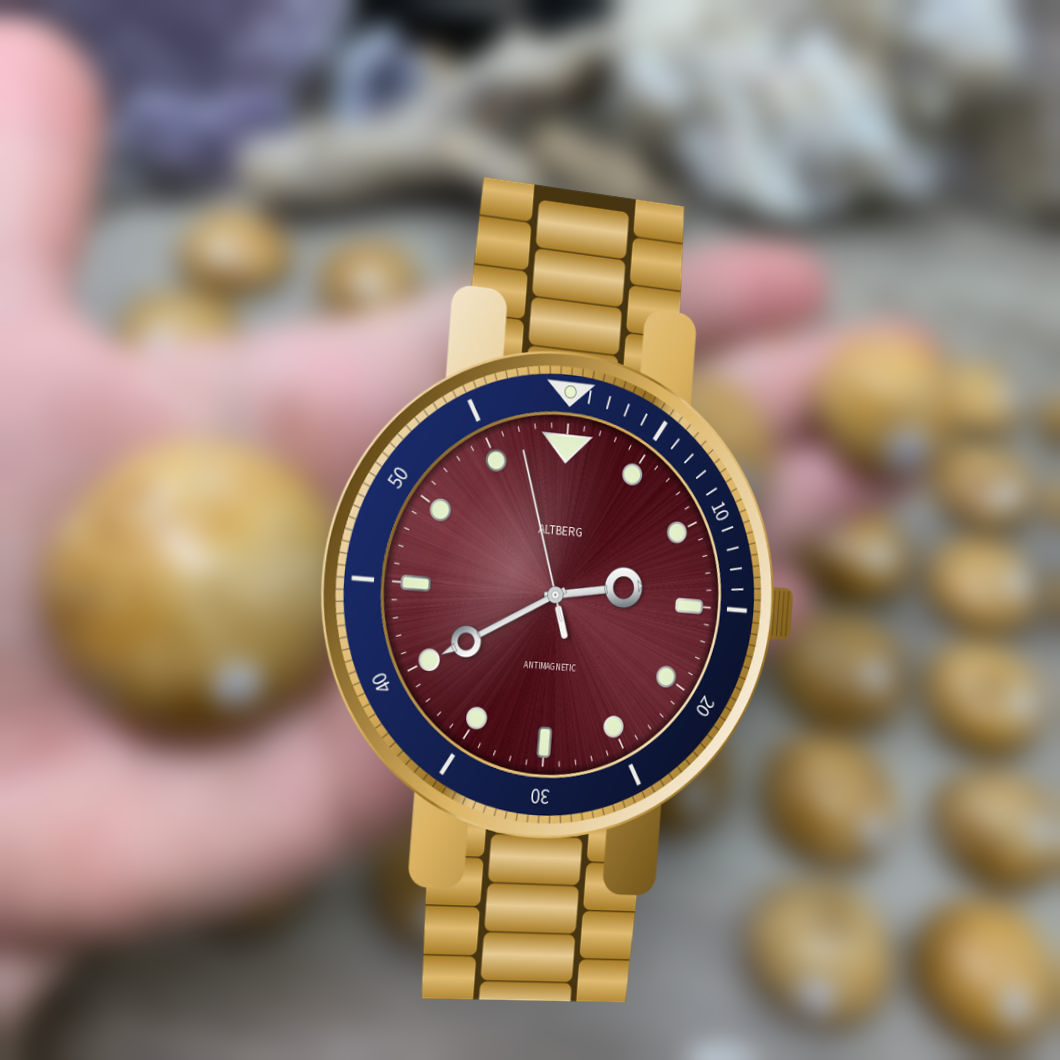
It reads **2:39:57**
